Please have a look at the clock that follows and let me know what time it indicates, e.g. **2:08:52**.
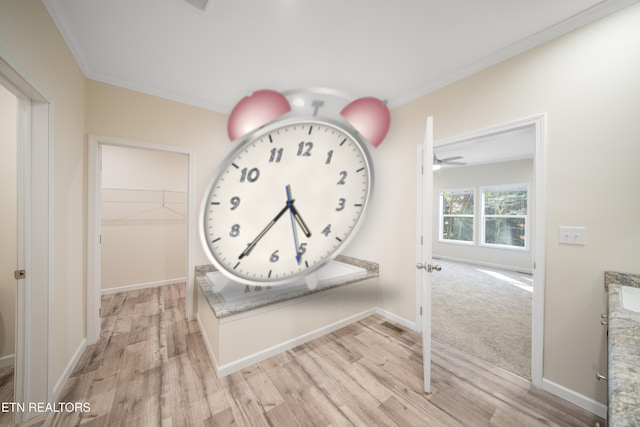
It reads **4:35:26**
